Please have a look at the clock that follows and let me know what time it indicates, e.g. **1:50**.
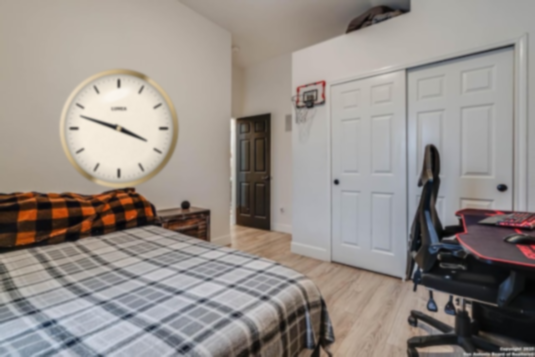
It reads **3:48**
